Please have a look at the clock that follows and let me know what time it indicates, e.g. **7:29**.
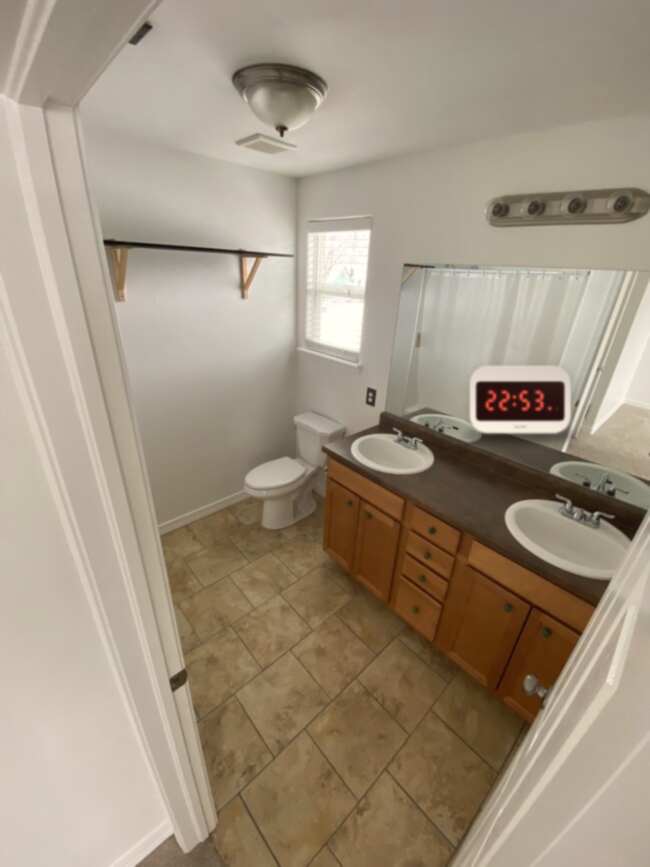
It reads **22:53**
